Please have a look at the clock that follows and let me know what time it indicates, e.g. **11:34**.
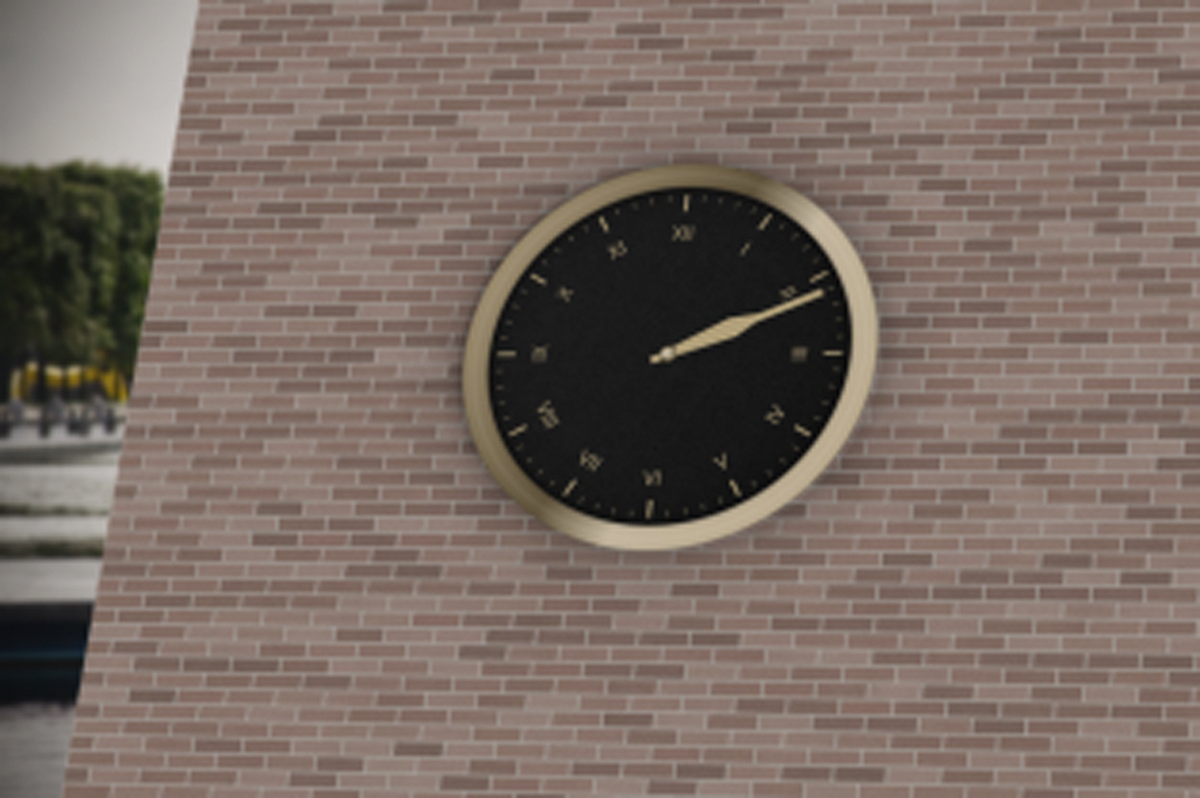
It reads **2:11**
